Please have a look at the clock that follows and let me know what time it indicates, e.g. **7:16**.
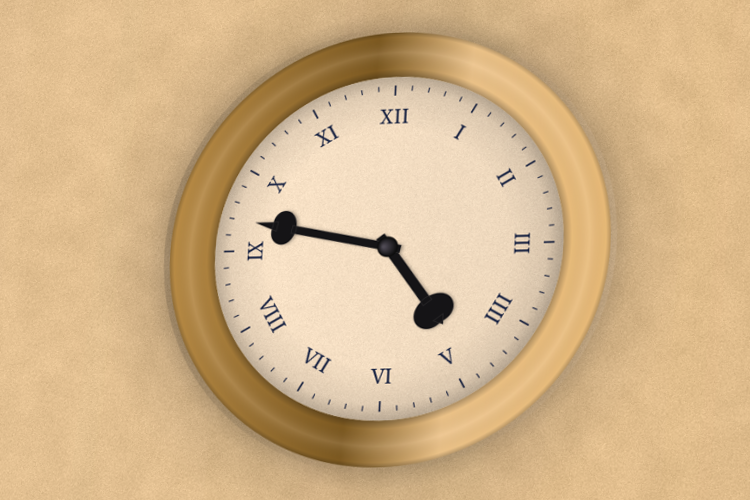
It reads **4:47**
